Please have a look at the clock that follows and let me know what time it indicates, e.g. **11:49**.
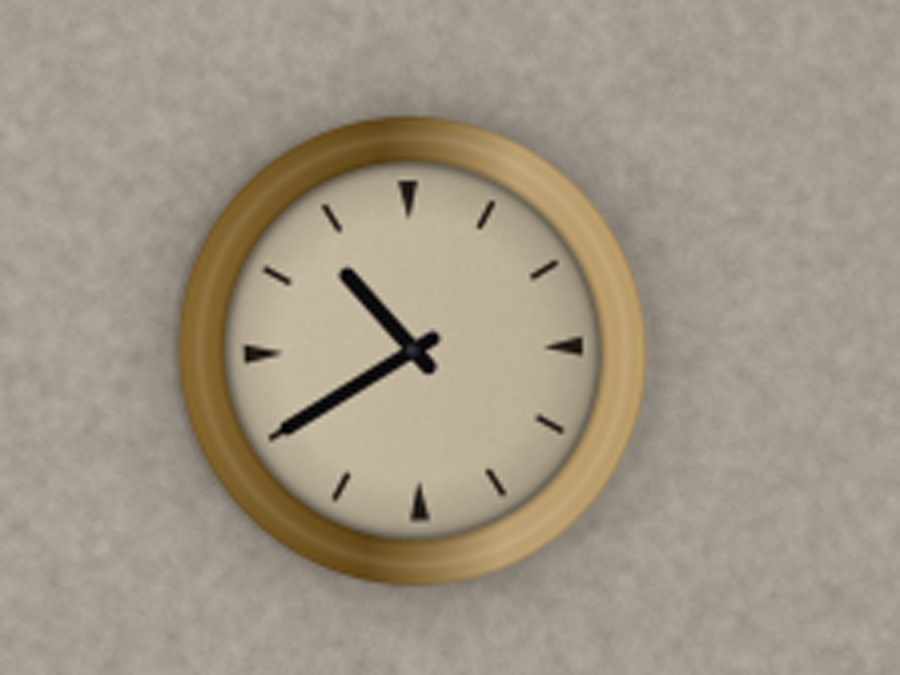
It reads **10:40**
